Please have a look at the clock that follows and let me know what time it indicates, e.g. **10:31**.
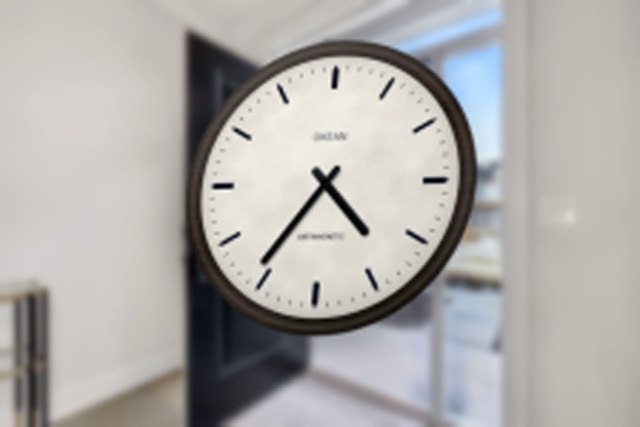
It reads **4:36**
